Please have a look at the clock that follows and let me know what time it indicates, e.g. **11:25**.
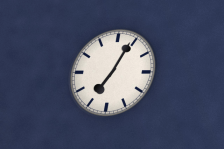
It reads **7:04**
